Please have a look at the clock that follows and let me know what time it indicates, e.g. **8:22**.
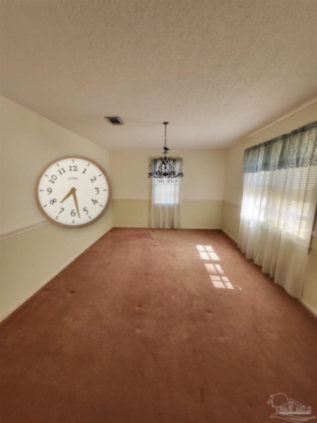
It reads **7:28**
